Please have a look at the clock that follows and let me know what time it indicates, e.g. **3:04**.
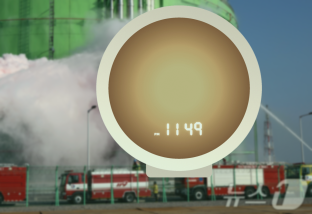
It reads **11:49**
